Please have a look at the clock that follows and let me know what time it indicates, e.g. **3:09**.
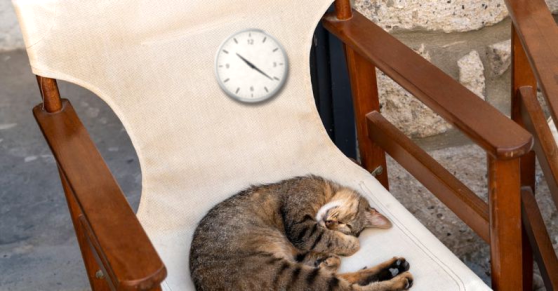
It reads **10:21**
